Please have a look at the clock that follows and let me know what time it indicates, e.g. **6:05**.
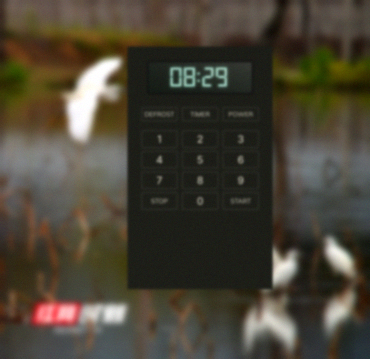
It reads **8:29**
